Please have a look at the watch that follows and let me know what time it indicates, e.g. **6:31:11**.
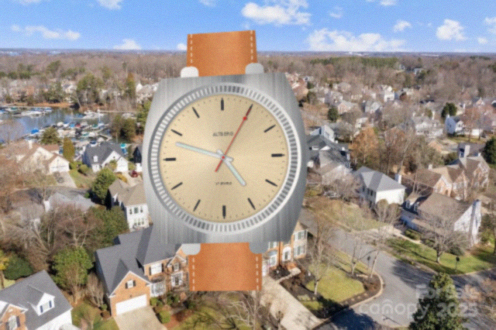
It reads **4:48:05**
